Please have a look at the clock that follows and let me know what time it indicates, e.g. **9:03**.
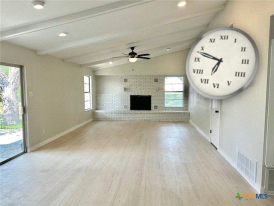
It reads **6:48**
